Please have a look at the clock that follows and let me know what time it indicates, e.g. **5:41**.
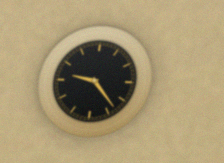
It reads **9:23**
